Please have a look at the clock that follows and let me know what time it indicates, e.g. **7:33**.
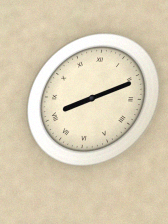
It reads **8:11**
